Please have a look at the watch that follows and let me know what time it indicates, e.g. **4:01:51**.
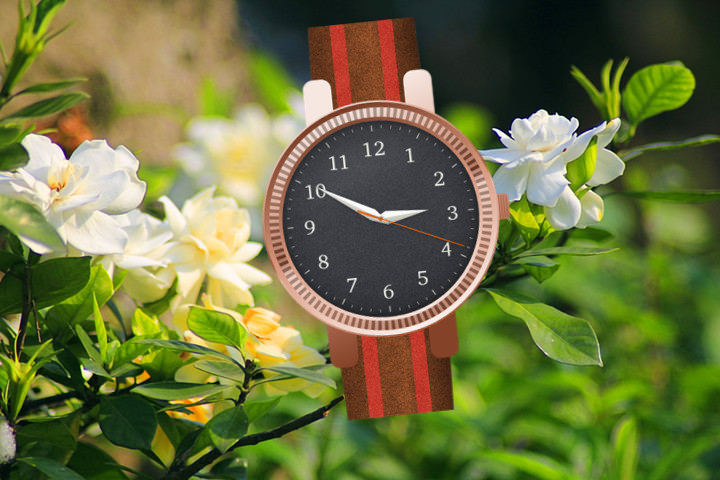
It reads **2:50:19**
